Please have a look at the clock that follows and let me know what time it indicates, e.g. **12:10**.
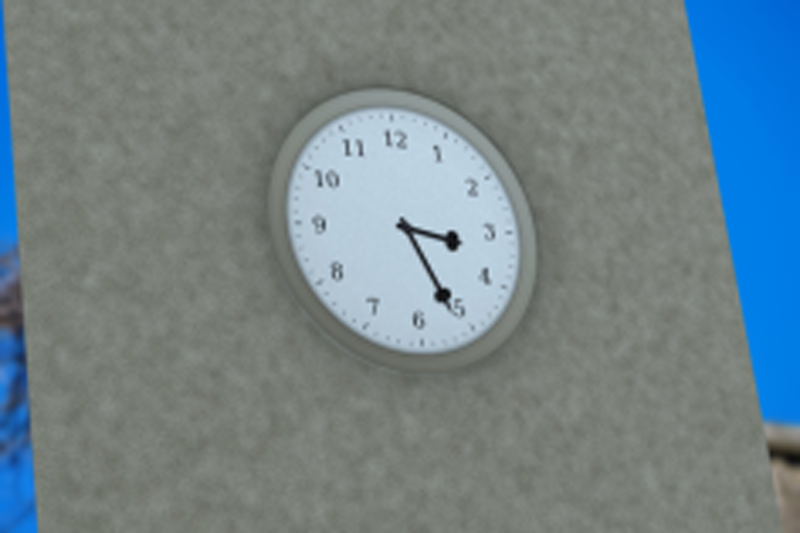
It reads **3:26**
